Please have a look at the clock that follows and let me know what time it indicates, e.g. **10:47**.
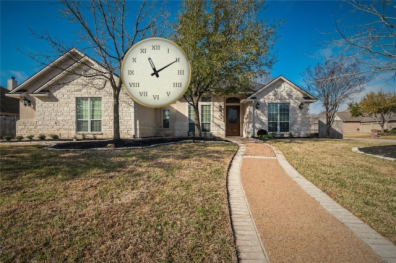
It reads **11:10**
